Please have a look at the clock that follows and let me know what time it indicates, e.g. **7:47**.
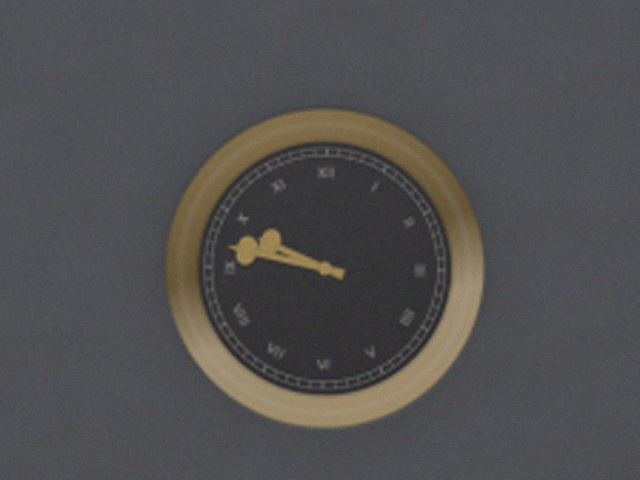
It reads **9:47**
